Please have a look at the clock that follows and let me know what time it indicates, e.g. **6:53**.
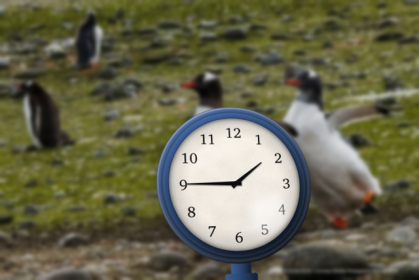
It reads **1:45**
